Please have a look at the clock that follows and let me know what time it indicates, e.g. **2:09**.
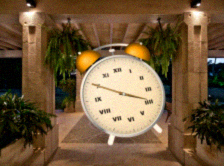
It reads **3:50**
